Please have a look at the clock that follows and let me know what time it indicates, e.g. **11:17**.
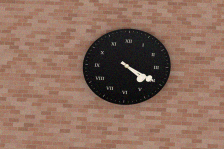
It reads **4:20**
